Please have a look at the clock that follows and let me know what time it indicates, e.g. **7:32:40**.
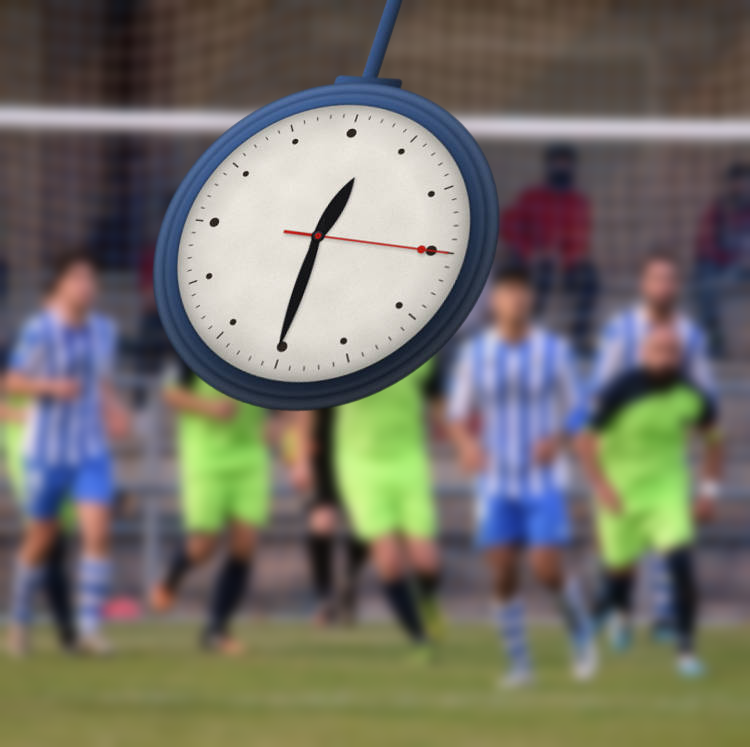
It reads **12:30:15**
